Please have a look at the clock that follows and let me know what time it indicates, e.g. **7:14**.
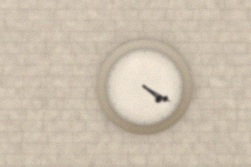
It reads **4:20**
